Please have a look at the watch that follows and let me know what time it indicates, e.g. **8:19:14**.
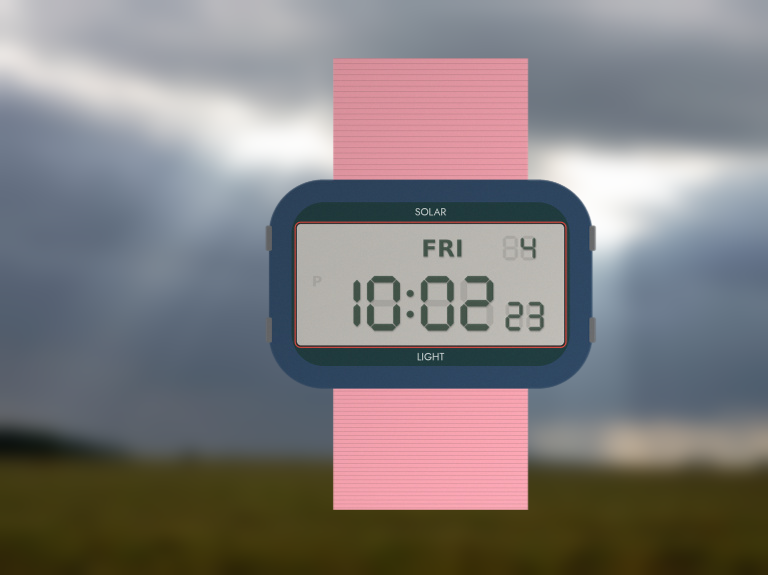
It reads **10:02:23**
